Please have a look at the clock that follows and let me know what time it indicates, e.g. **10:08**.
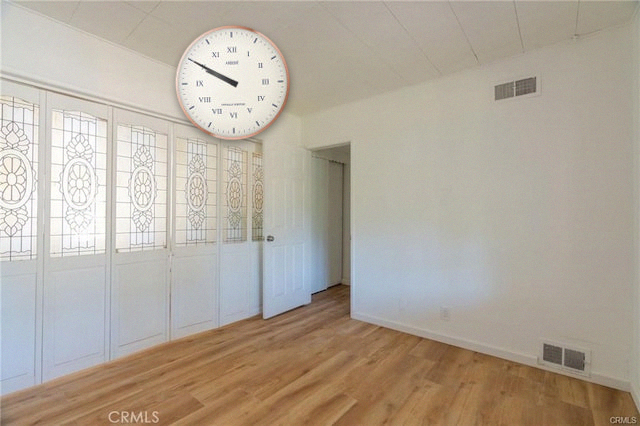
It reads **9:50**
